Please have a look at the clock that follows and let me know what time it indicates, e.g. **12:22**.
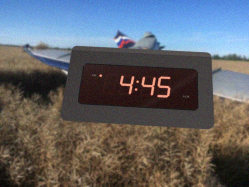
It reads **4:45**
